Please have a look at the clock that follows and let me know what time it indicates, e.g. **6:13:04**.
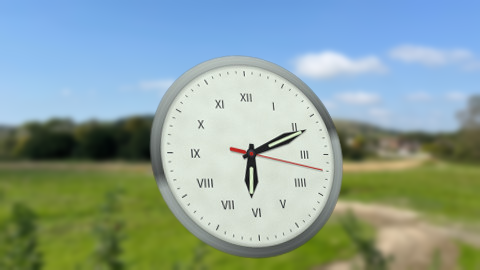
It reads **6:11:17**
